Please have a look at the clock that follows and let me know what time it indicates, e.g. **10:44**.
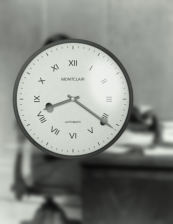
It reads **8:21**
